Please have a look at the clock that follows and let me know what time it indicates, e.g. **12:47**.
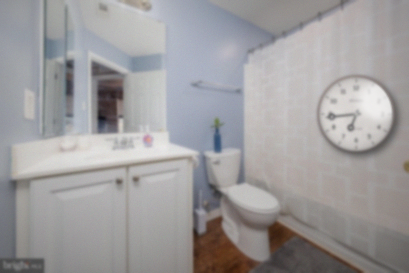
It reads **6:44**
